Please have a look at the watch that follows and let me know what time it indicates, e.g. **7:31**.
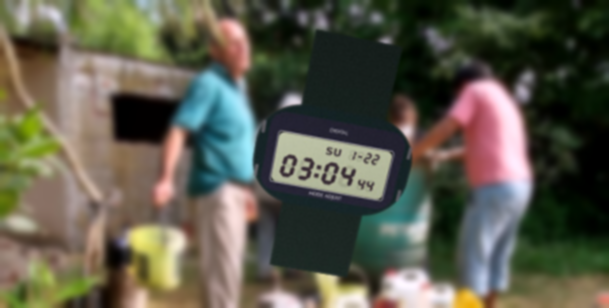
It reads **3:04**
